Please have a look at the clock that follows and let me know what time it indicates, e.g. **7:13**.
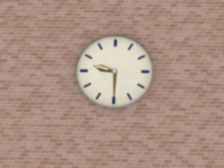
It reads **9:30**
